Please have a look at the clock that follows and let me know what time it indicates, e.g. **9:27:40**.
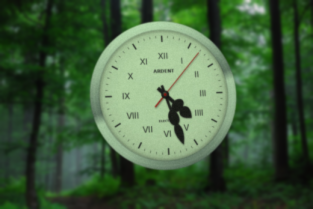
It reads **4:27:07**
